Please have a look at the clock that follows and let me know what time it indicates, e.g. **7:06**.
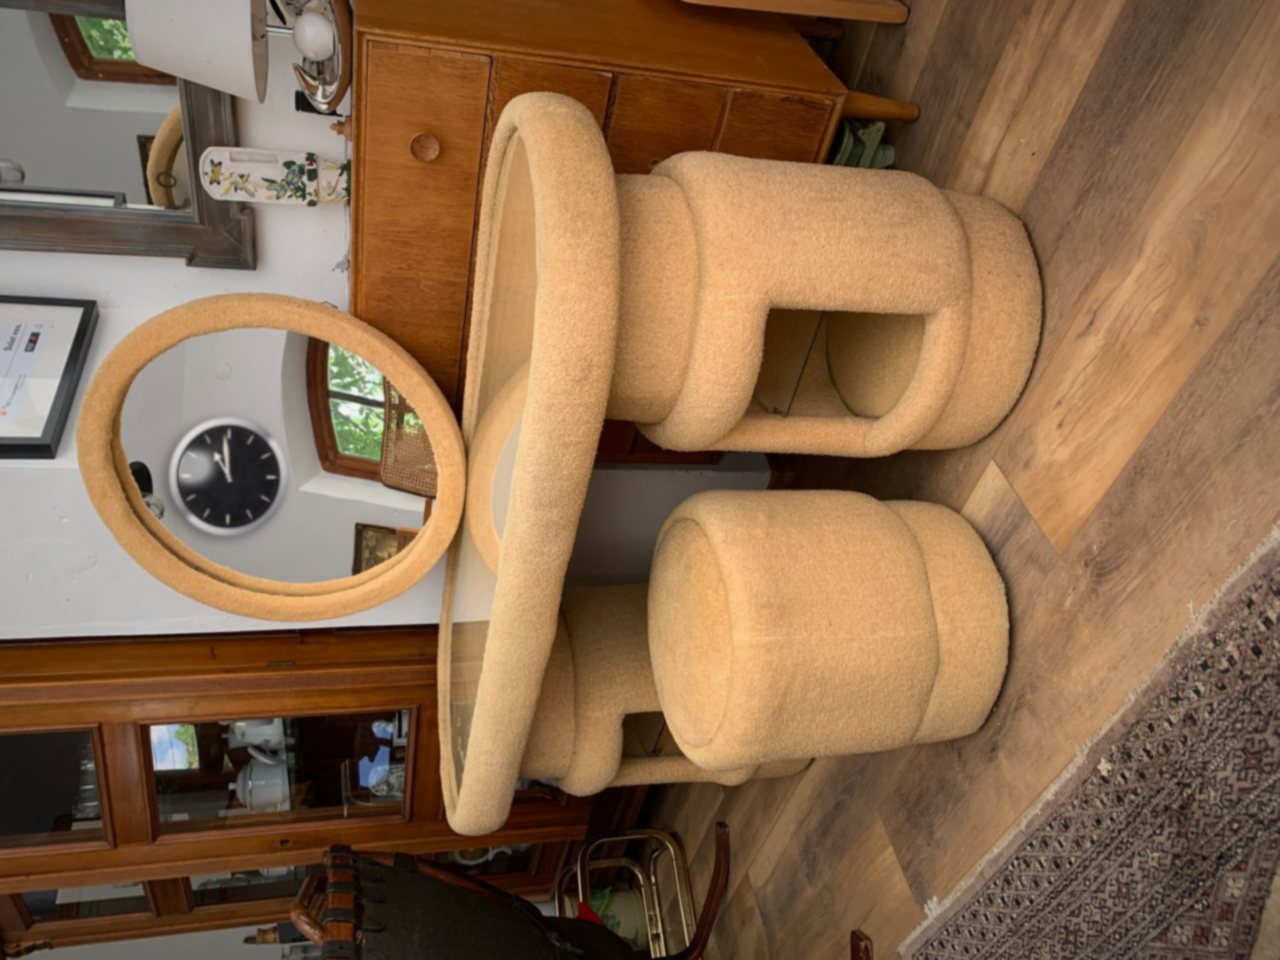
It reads **10:59**
